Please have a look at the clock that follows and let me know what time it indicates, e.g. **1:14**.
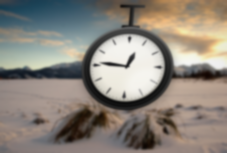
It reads **12:46**
